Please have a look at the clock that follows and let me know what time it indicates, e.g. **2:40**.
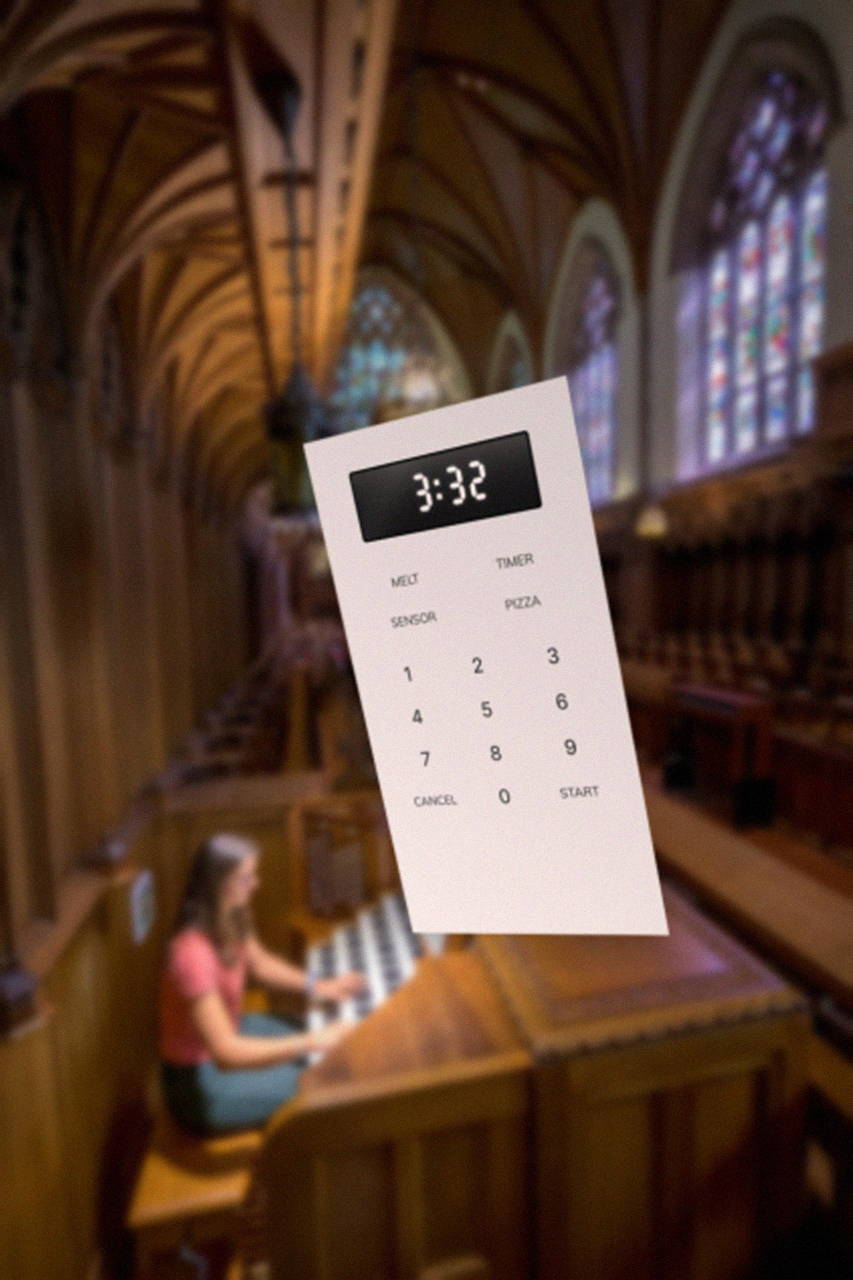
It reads **3:32**
